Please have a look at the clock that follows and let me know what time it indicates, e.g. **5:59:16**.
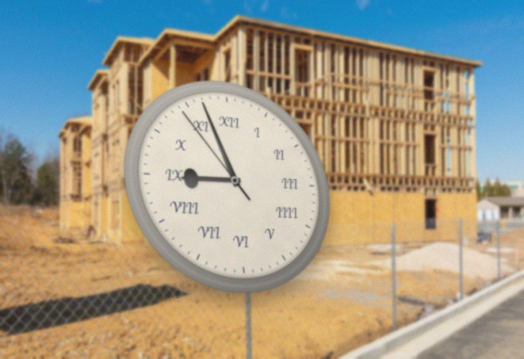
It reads **8:56:54**
